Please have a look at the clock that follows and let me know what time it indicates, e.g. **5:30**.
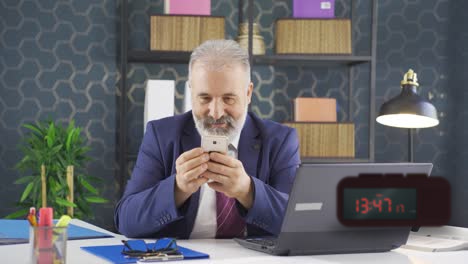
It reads **13:47**
